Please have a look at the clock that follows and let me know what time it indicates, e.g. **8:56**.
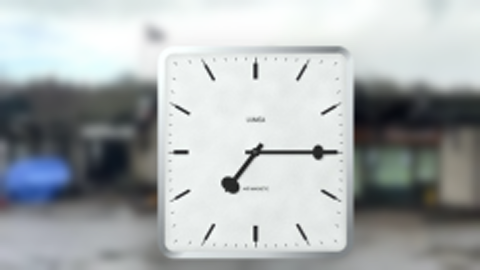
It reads **7:15**
